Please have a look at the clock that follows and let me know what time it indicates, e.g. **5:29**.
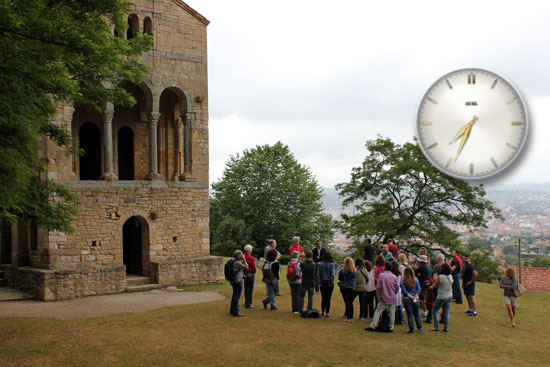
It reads **7:34**
